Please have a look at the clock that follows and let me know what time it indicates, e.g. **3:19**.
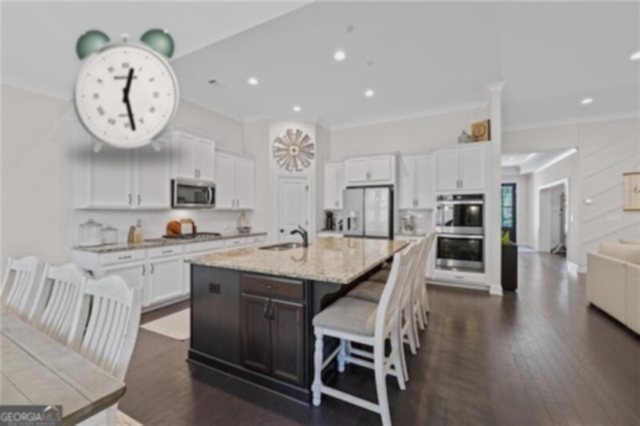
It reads **12:28**
